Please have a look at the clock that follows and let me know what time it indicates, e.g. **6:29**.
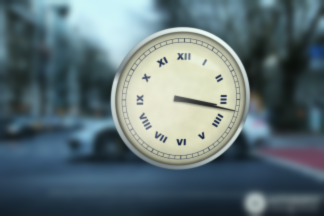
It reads **3:17**
